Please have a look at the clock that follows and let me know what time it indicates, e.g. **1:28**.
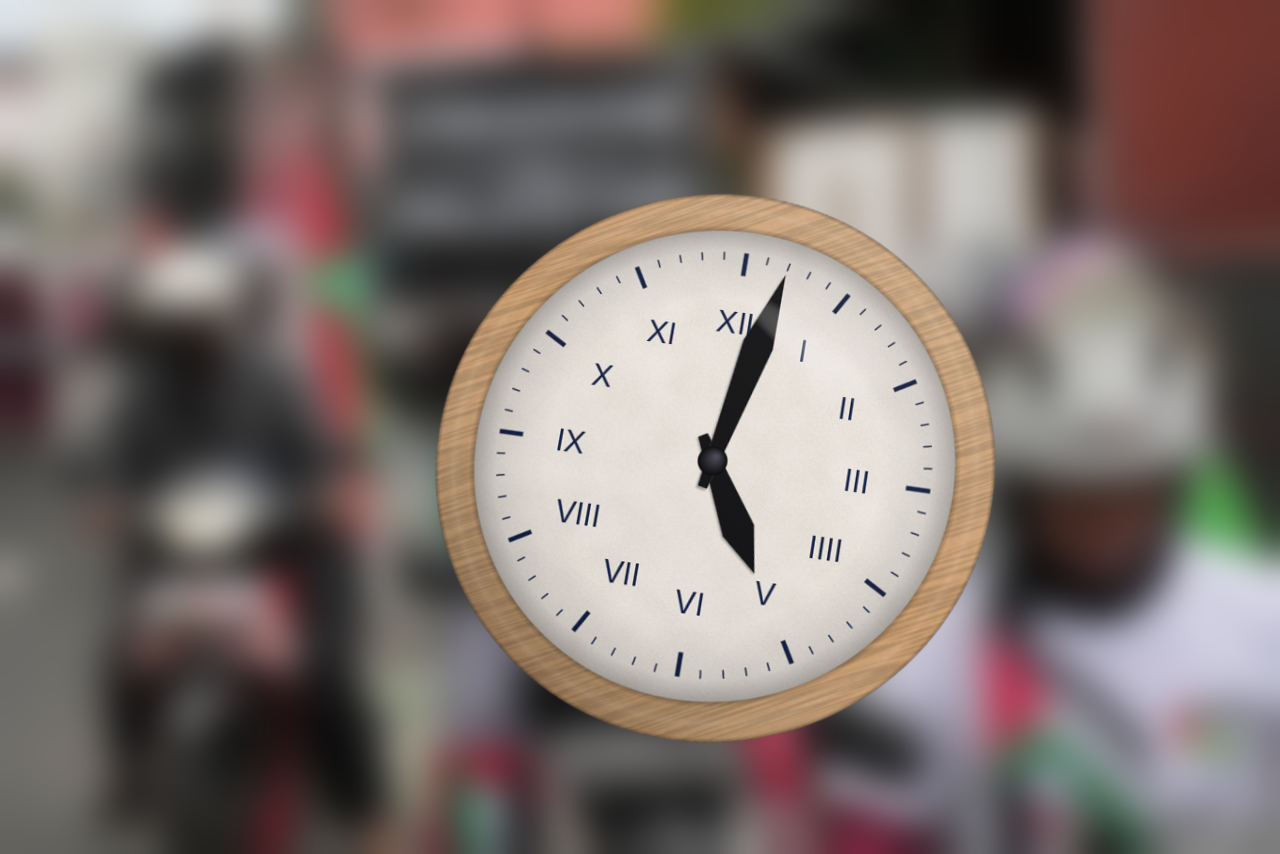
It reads **5:02**
